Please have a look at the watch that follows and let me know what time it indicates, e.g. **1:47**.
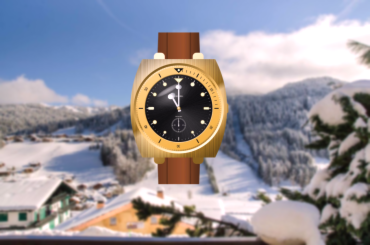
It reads **11:00**
